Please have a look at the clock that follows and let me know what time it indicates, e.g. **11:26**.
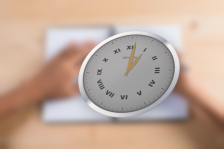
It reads **1:01**
